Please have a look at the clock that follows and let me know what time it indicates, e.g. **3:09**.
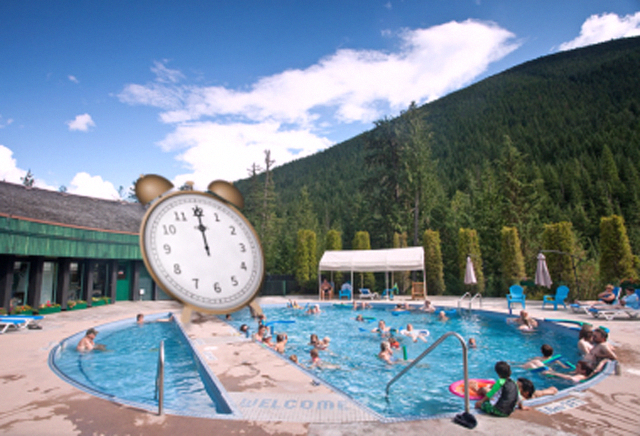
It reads **12:00**
